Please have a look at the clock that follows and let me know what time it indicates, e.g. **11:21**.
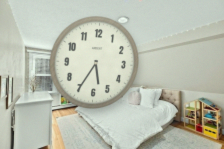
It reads **5:35**
